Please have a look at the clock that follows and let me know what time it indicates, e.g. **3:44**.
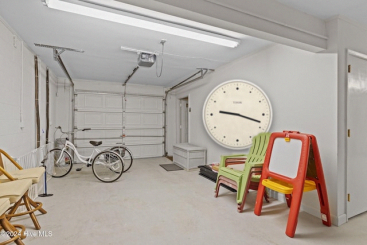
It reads **9:18**
